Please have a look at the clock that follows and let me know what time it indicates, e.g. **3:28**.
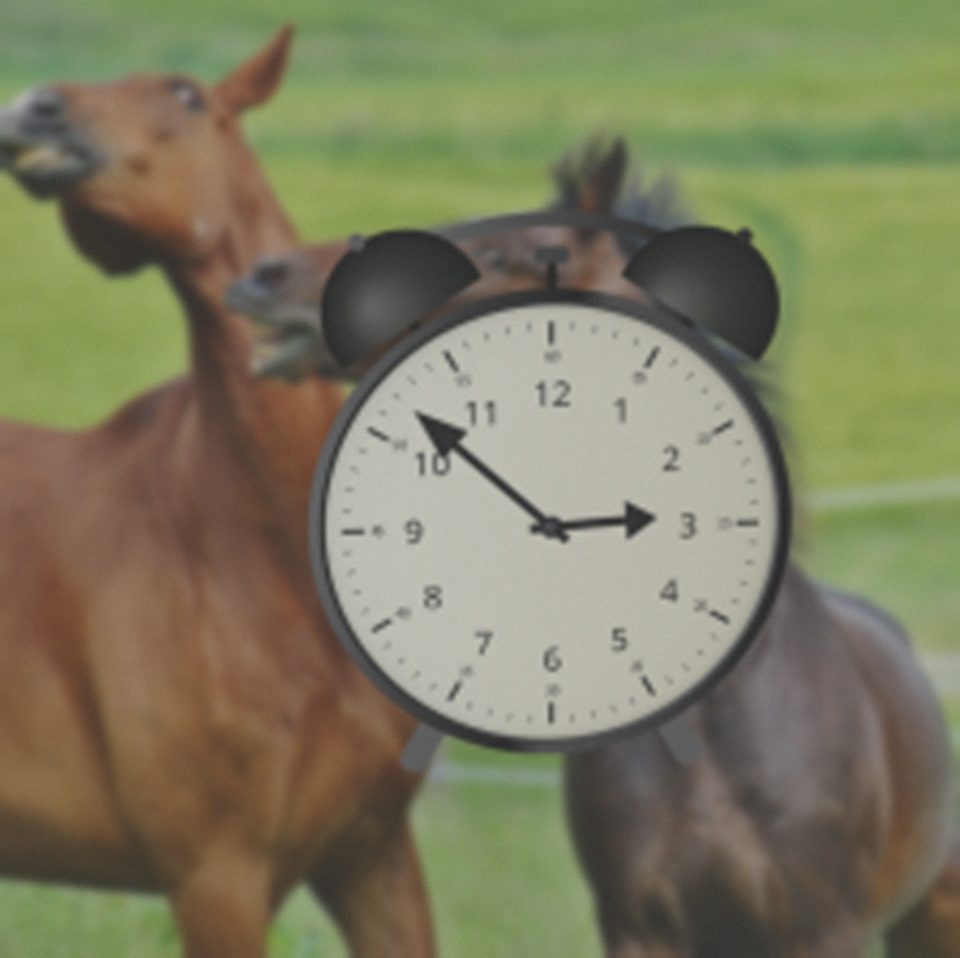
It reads **2:52**
